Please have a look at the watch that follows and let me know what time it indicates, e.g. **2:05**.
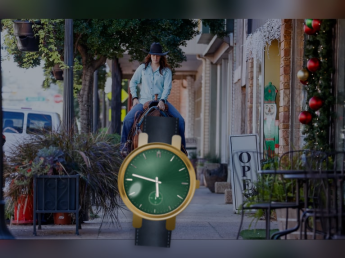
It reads **5:47**
